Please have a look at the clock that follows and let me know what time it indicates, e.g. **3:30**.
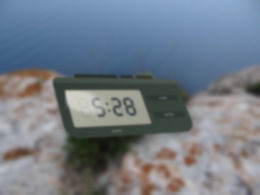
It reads **5:28**
